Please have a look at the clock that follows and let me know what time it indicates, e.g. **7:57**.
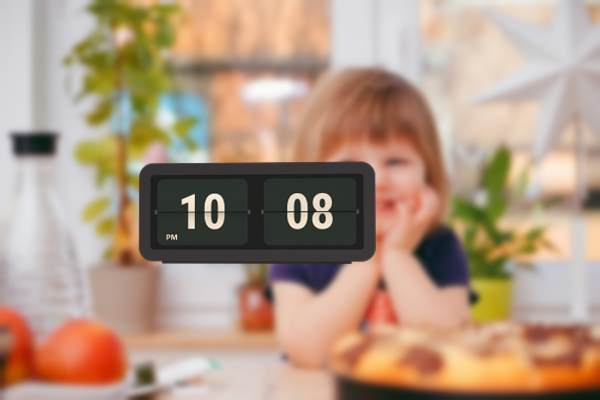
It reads **10:08**
